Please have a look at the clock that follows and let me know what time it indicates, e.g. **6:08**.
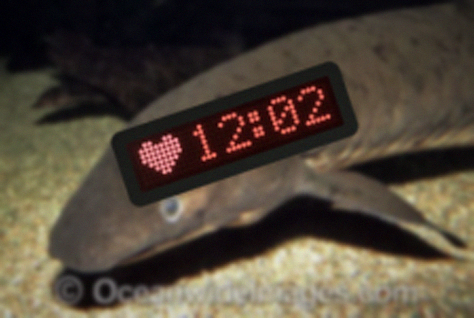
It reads **12:02**
